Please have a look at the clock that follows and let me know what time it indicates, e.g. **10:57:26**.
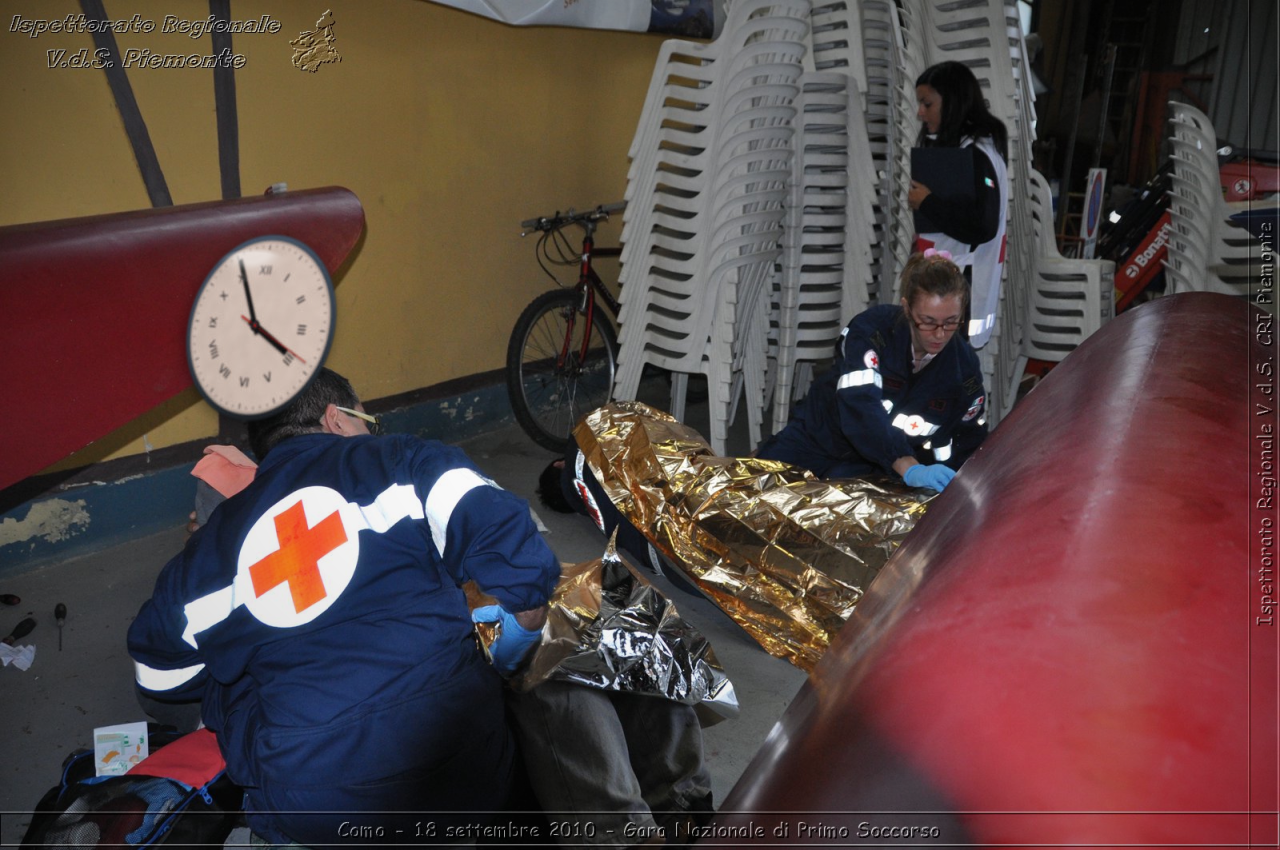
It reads **3:55:19**
